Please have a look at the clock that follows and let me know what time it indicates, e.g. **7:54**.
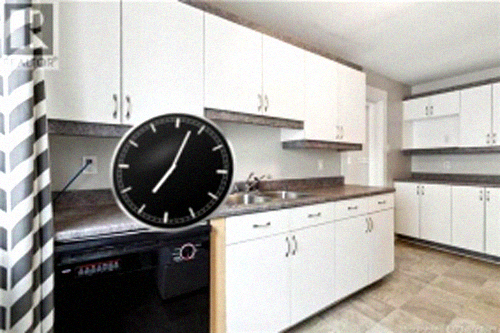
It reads **7:03**
